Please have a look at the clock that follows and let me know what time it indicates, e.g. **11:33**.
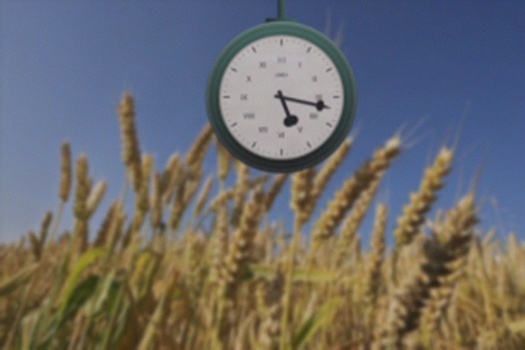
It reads **5:17**
